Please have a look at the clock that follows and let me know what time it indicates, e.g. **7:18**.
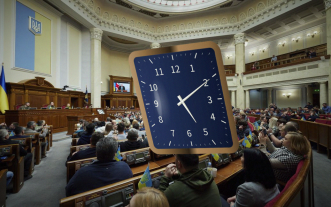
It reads **5:10**
